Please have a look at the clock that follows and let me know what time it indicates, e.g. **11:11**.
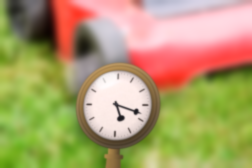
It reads **5:18**
